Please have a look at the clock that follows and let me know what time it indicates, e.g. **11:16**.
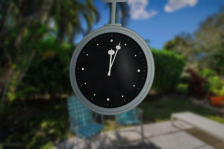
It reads **12:03**
